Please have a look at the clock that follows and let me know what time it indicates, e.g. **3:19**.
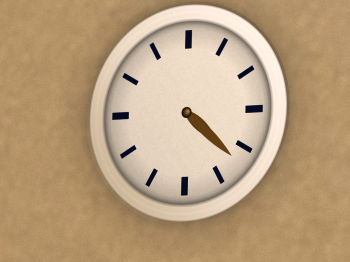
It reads **4:22**
